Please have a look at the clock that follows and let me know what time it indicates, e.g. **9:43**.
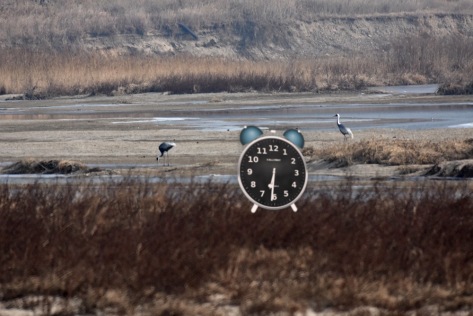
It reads **6:31**
